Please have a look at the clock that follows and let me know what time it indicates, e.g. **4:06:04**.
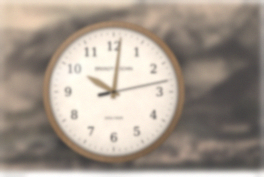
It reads **10:01:13**
